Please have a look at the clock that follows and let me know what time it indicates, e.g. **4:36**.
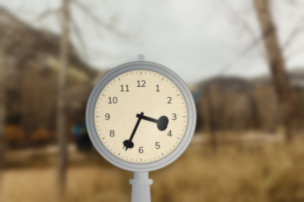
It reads **3:34**
